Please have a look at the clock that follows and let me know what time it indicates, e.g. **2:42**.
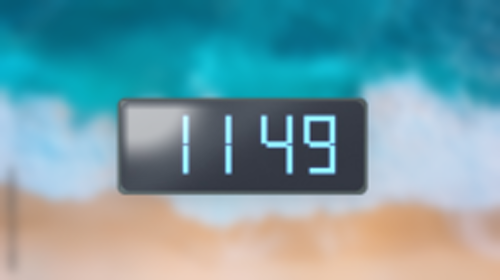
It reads **11:49**
